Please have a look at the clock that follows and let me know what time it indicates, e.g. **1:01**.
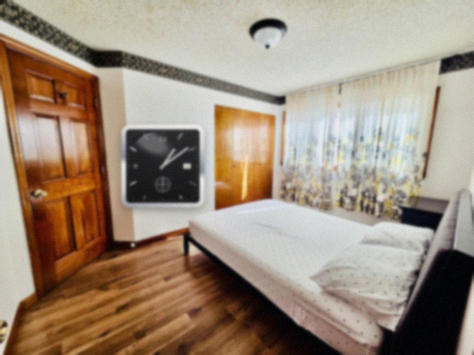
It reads **1:09**
